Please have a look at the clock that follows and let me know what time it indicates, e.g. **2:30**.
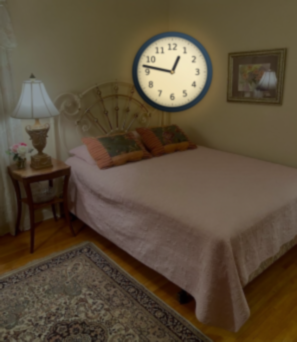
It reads **12:47**
